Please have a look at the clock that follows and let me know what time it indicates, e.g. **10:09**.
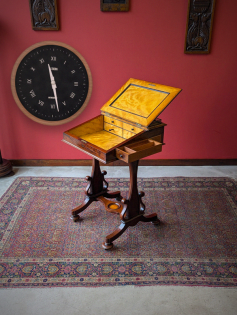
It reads **11:28**
